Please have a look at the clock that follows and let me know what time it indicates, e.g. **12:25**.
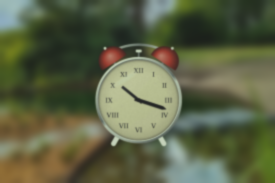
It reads **10:18**
